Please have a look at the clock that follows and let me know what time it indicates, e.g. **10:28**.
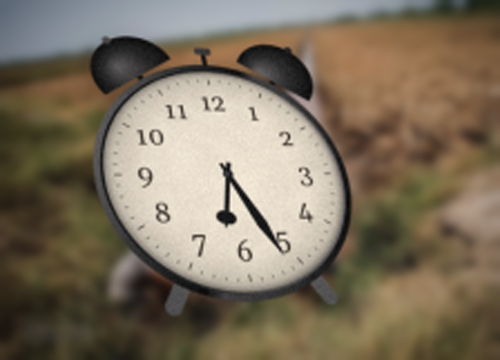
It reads **6:26**
